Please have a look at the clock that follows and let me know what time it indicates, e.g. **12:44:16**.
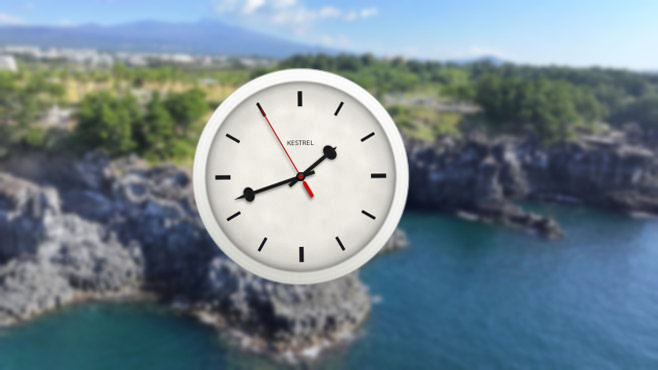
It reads **1:41:55**
